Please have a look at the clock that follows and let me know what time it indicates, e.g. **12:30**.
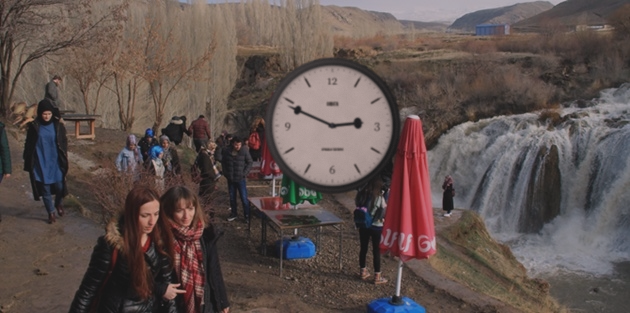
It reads **2:49**
